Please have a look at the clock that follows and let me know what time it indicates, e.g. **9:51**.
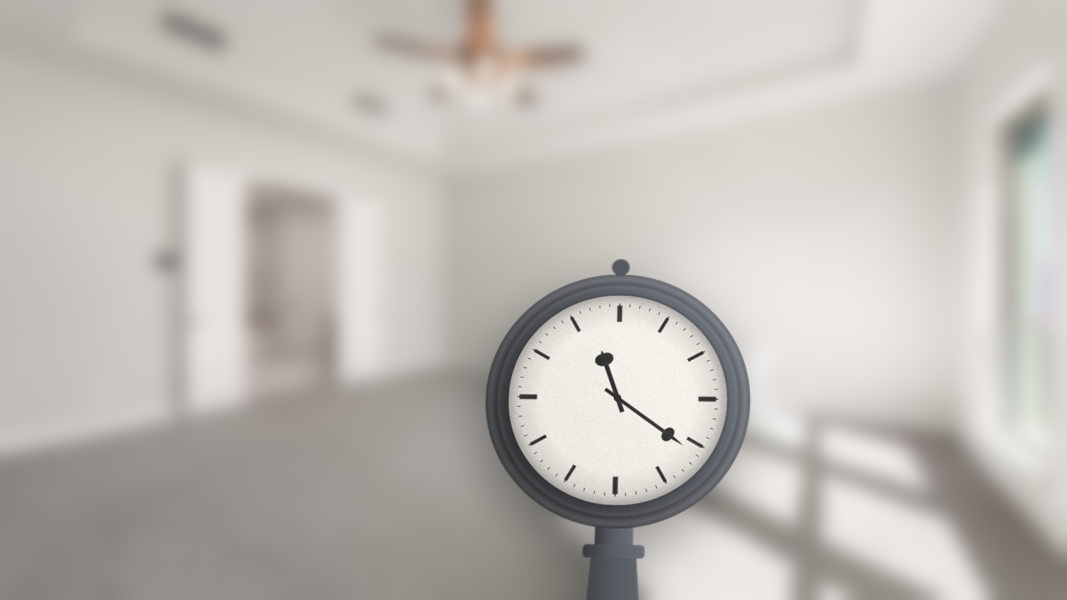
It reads **11:21**
